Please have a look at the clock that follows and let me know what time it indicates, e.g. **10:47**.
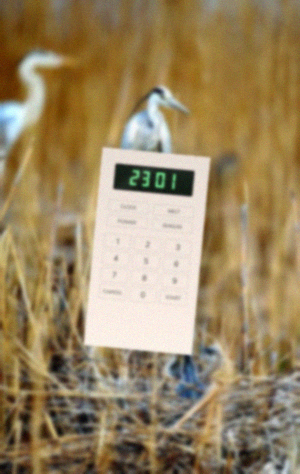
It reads **23:01**
